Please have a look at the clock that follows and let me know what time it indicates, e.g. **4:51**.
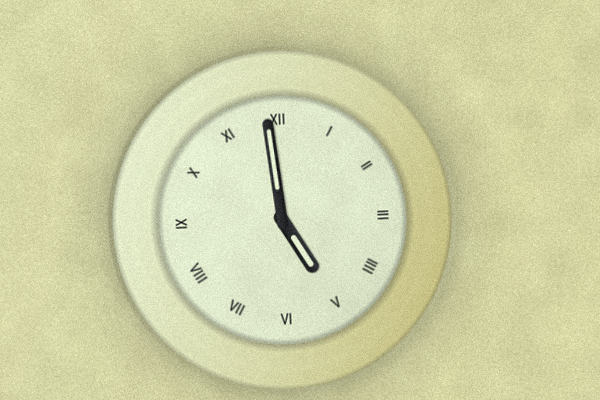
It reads **4:59**
